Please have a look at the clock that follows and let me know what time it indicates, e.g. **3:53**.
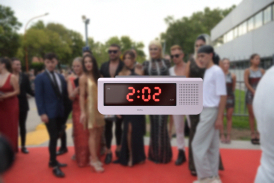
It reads **2:02**
